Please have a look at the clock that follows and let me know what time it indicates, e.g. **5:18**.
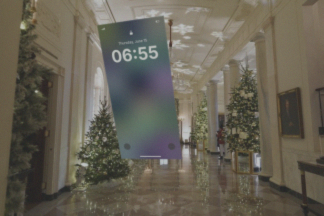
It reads **6:55**
